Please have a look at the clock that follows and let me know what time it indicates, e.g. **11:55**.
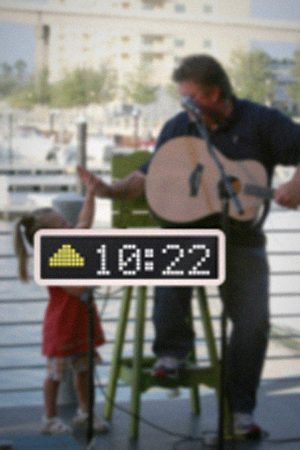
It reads **10:22**
